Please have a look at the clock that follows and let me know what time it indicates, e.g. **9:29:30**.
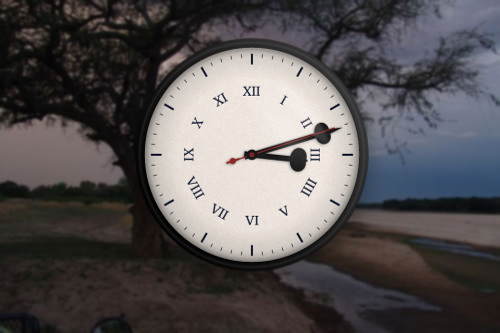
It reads **3:12:12**
